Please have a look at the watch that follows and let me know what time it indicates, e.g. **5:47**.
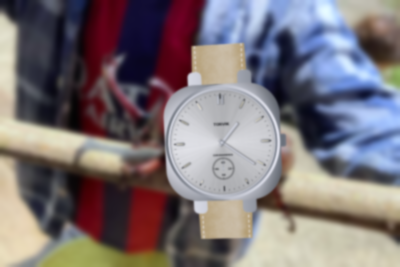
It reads **1:21**
